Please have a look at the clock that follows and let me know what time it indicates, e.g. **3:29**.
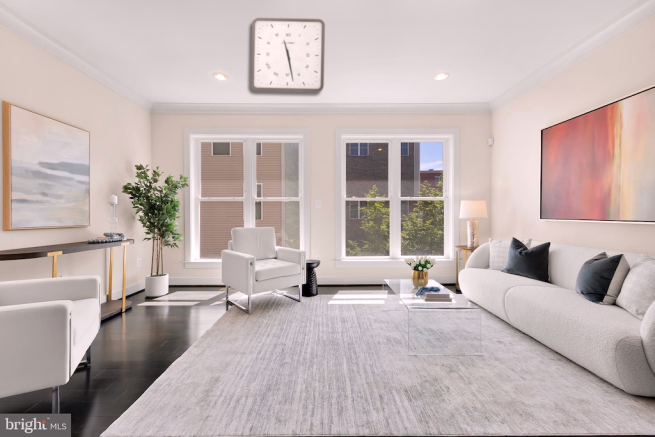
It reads **11:28**
